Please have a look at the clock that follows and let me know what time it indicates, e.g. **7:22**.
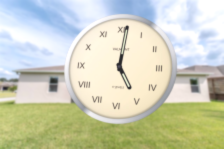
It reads **5:01**
